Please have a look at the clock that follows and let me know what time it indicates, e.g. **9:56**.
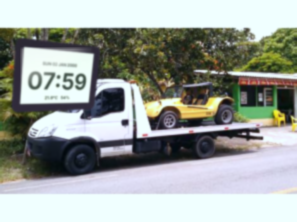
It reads **7:59**
